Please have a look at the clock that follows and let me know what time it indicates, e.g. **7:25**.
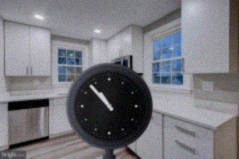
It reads **10:53**
